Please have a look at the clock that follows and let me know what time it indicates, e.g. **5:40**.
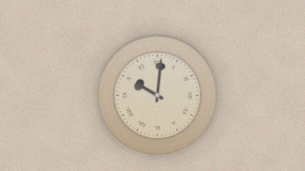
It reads **10:01**
